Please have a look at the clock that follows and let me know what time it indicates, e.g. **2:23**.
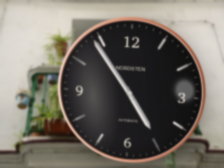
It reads **4:54**
